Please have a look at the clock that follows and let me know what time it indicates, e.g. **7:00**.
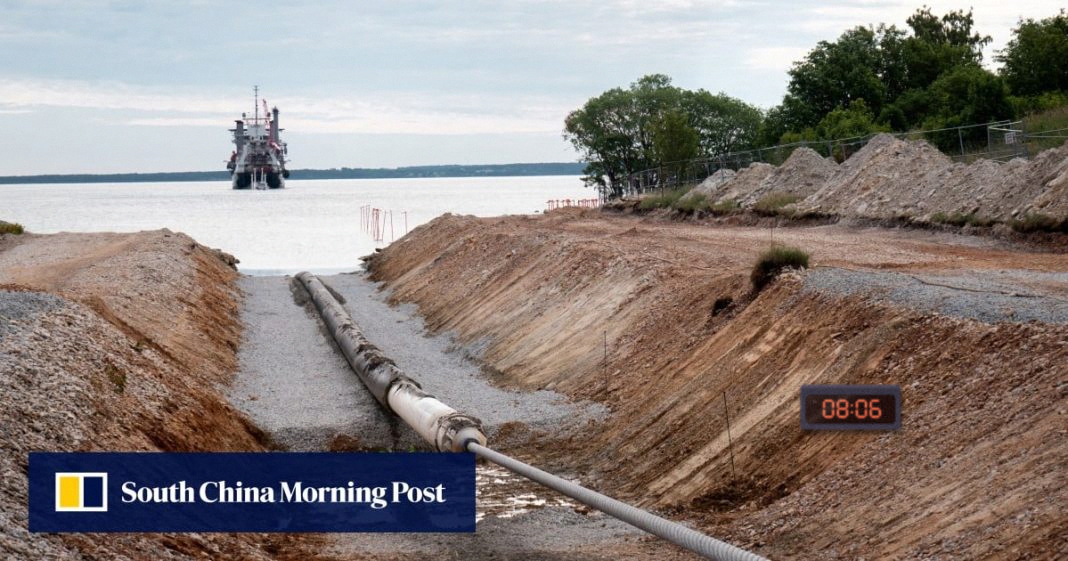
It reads **8:06**
